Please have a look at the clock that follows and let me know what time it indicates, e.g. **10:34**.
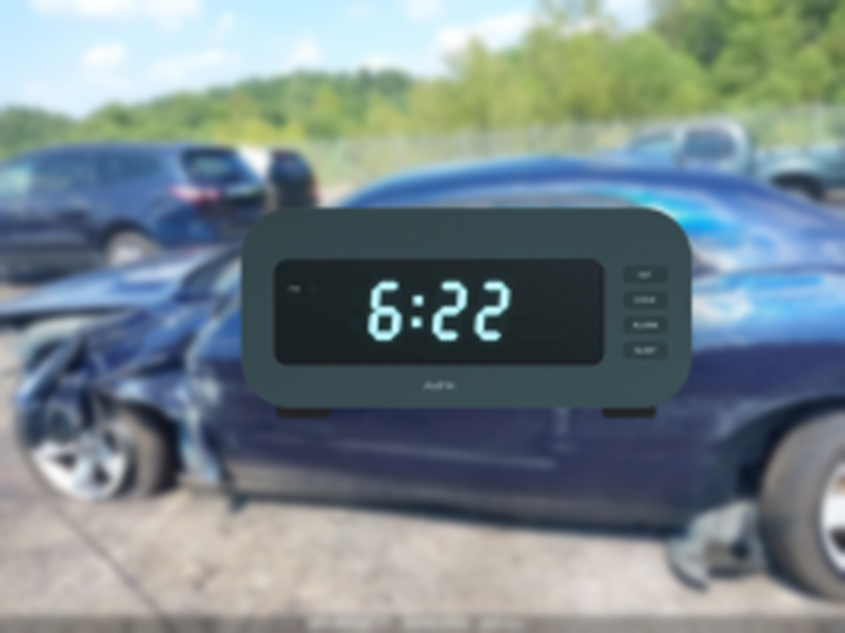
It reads **6:22**
